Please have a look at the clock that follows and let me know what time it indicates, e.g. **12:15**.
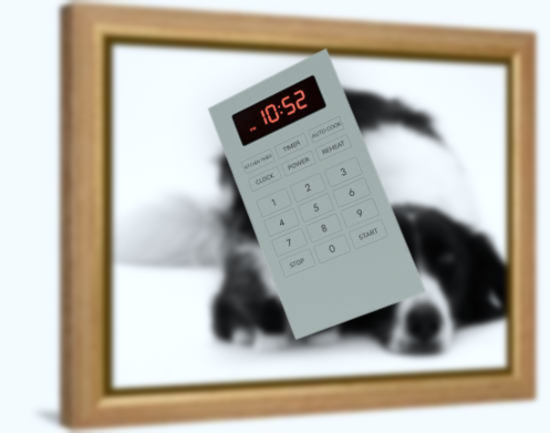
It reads **10:52**
